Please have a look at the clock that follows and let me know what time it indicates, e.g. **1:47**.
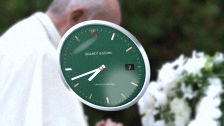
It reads **7:42**
